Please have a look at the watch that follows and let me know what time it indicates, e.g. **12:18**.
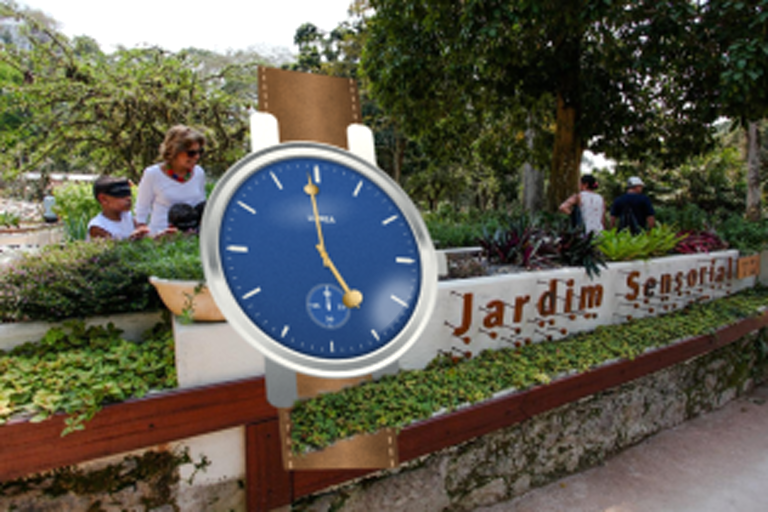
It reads **4:59**
